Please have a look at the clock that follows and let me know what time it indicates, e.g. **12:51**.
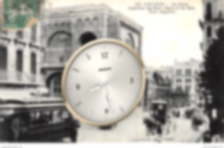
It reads **8:28**
